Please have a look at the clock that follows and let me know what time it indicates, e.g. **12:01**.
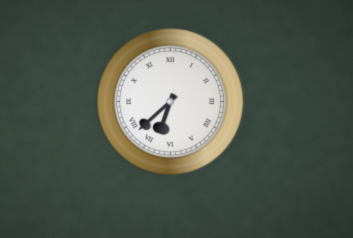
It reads **6:38**
